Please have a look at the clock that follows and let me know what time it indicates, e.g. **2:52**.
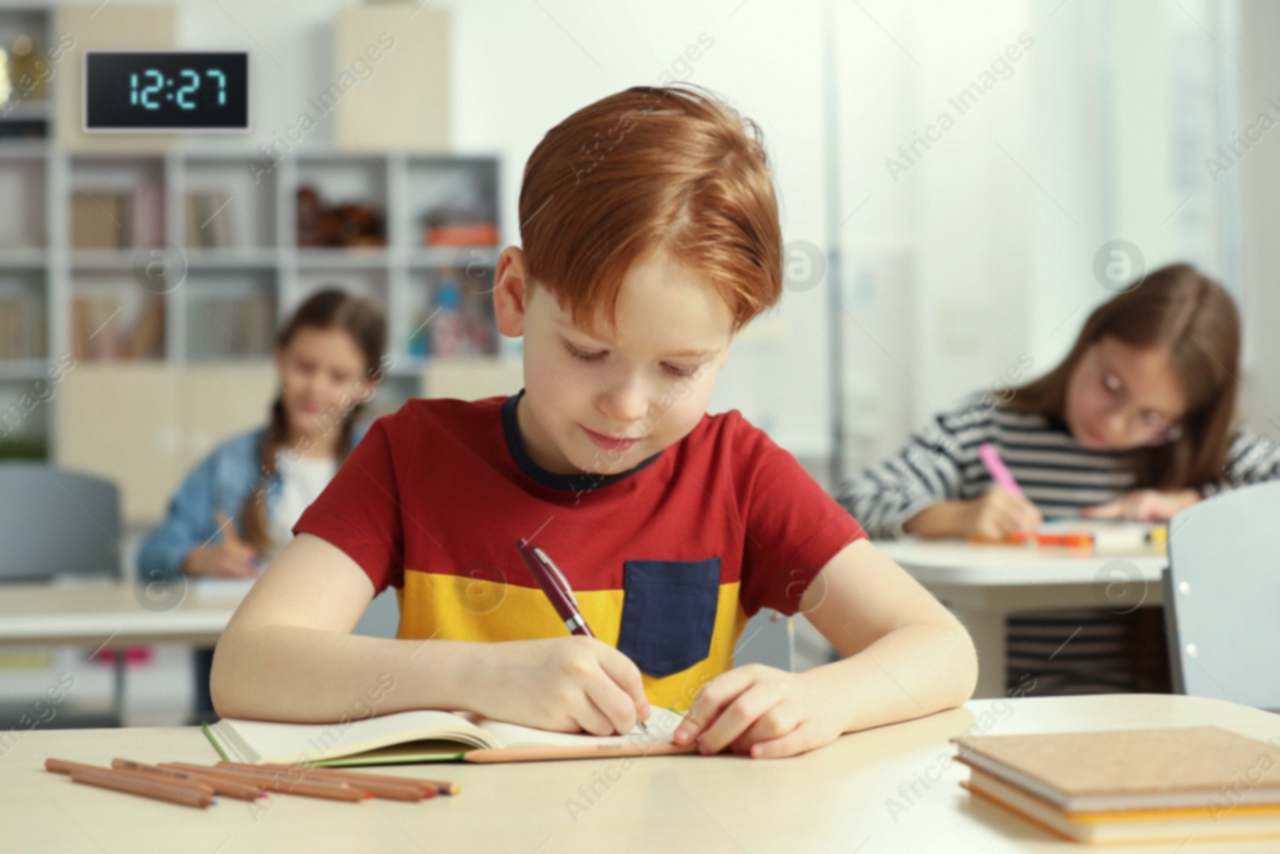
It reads **12:27**
